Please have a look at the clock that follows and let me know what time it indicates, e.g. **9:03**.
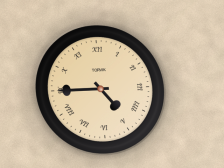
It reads **4:45**
